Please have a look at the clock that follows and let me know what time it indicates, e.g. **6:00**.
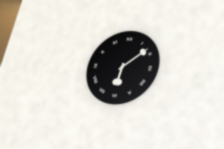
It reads **6:08**
